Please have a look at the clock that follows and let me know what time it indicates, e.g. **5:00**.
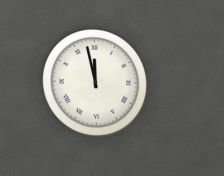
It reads **11:58**
